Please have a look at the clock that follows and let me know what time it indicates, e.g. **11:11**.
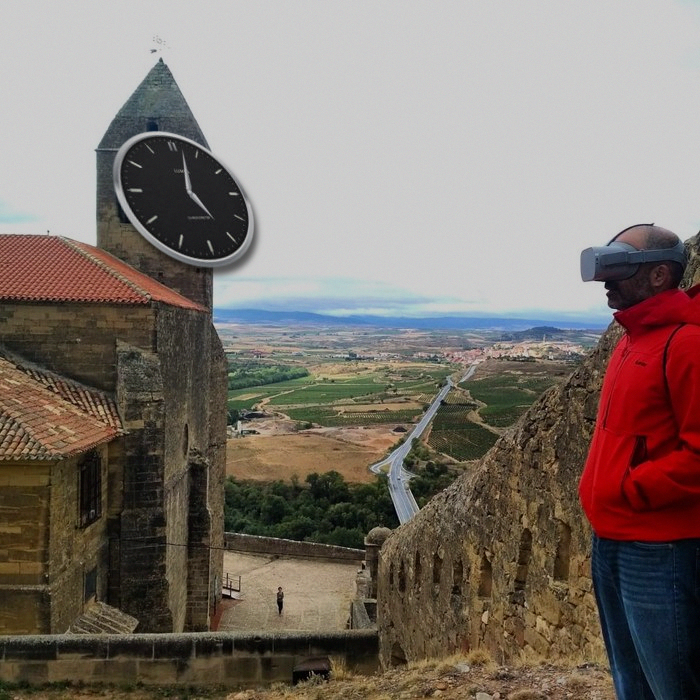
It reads **5:02**
